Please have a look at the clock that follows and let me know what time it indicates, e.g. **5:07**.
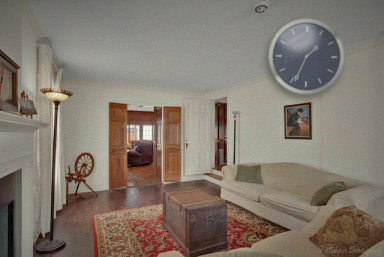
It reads **1:34**
